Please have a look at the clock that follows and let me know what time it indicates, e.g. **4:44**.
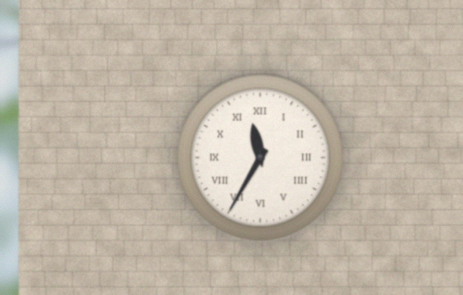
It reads **11:35**
